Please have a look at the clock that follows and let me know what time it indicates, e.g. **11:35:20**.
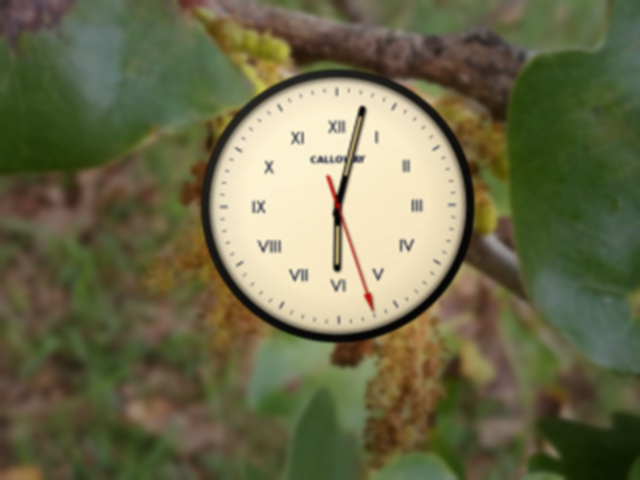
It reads **6:02:27**
